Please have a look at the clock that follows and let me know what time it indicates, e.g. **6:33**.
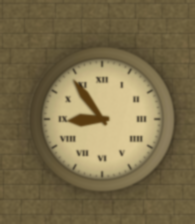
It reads **8:54**
